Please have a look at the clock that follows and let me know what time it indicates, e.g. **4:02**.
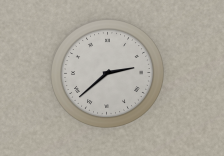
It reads **2:38**
